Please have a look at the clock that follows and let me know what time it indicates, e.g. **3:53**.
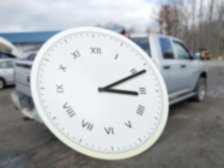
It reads **3:11**
